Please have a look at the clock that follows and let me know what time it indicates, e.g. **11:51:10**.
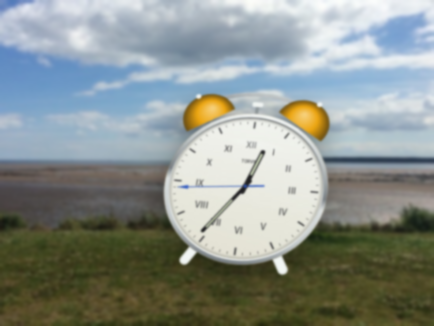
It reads **12:35:44**
